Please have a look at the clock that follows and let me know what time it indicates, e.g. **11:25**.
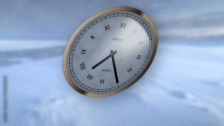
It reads **7:25**
